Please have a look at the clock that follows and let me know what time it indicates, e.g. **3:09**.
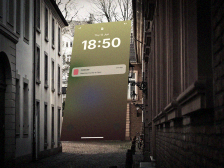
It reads **18:50**
